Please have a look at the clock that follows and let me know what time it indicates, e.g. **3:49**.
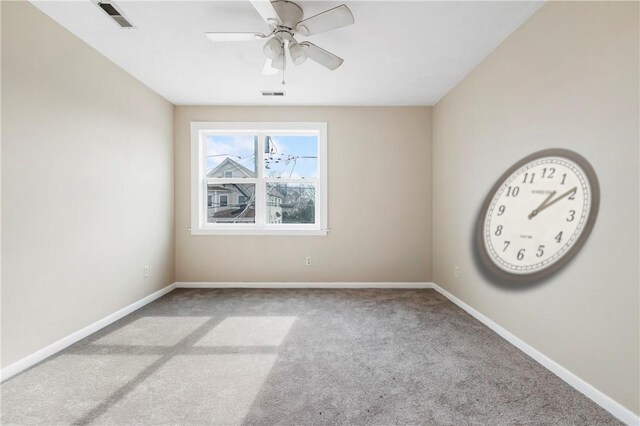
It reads **1:09**
